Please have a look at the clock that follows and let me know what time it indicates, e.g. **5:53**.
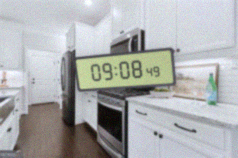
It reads **9:08**
